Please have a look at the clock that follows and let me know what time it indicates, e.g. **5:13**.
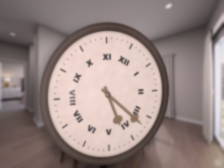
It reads **4:17**
